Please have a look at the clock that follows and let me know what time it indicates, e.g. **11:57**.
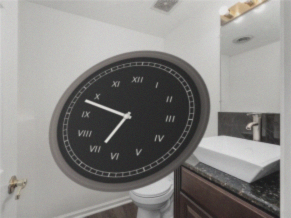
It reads **6:48**
